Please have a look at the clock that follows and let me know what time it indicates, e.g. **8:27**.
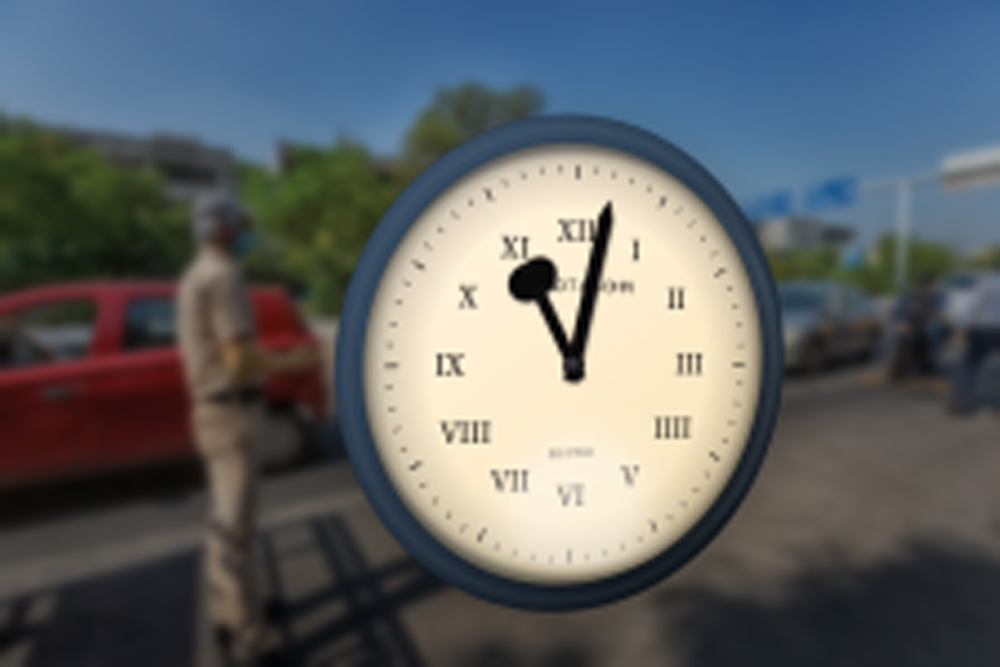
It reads **11:02**
